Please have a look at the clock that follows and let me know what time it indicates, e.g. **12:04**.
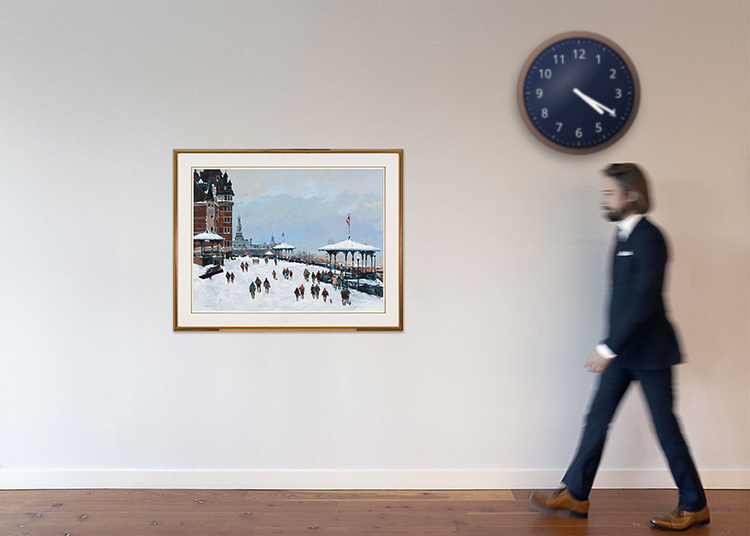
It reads **4:20**
